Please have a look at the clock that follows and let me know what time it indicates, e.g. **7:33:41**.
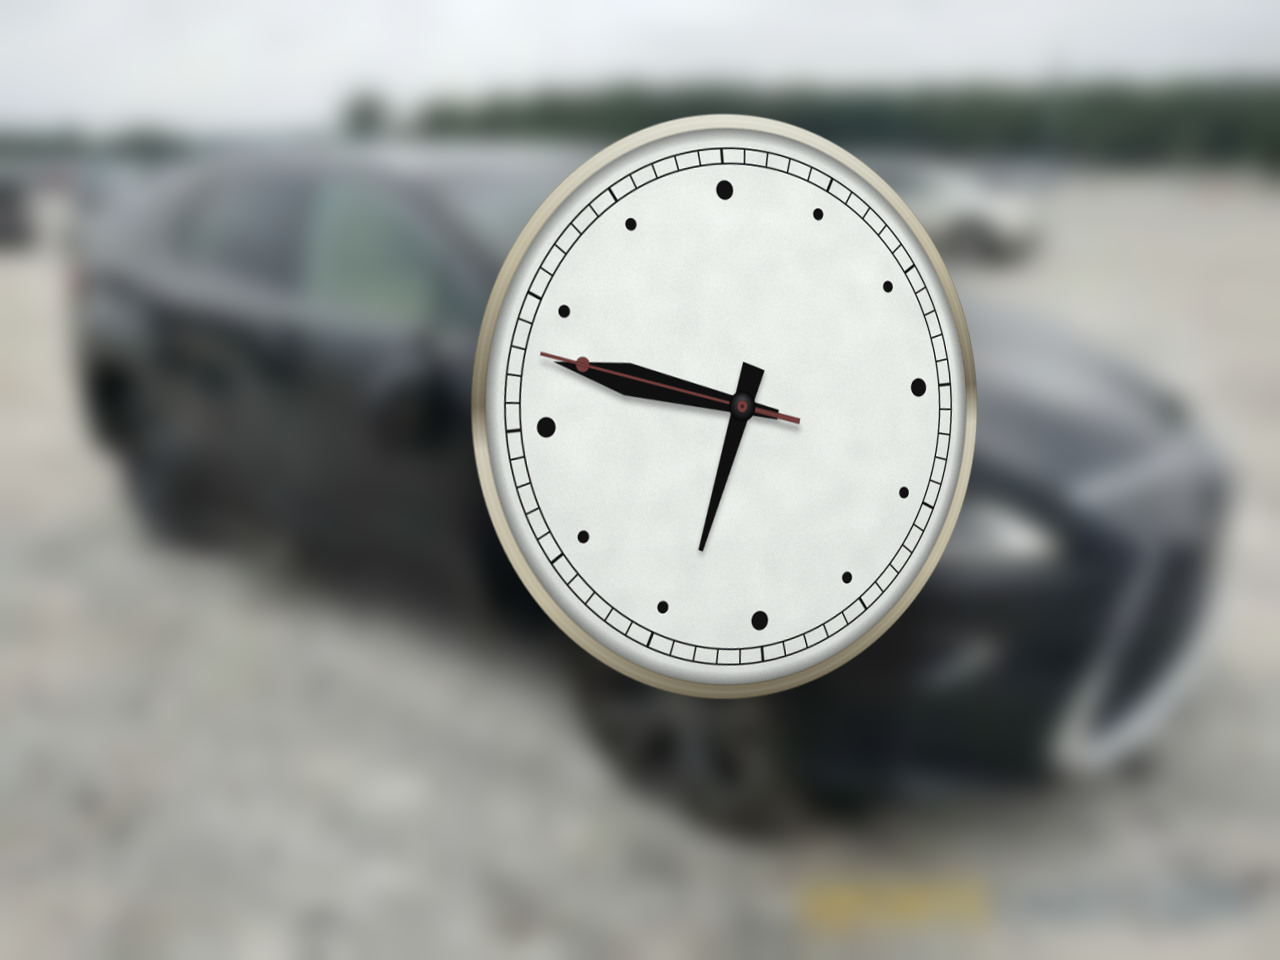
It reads **6:47:48**
